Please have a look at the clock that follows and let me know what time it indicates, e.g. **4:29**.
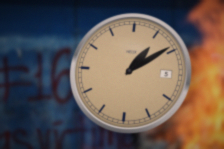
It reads **1:09**
